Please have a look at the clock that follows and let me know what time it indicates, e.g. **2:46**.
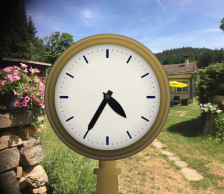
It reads **4:35**
